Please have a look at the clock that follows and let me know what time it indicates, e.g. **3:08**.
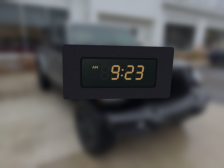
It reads **9:23**
